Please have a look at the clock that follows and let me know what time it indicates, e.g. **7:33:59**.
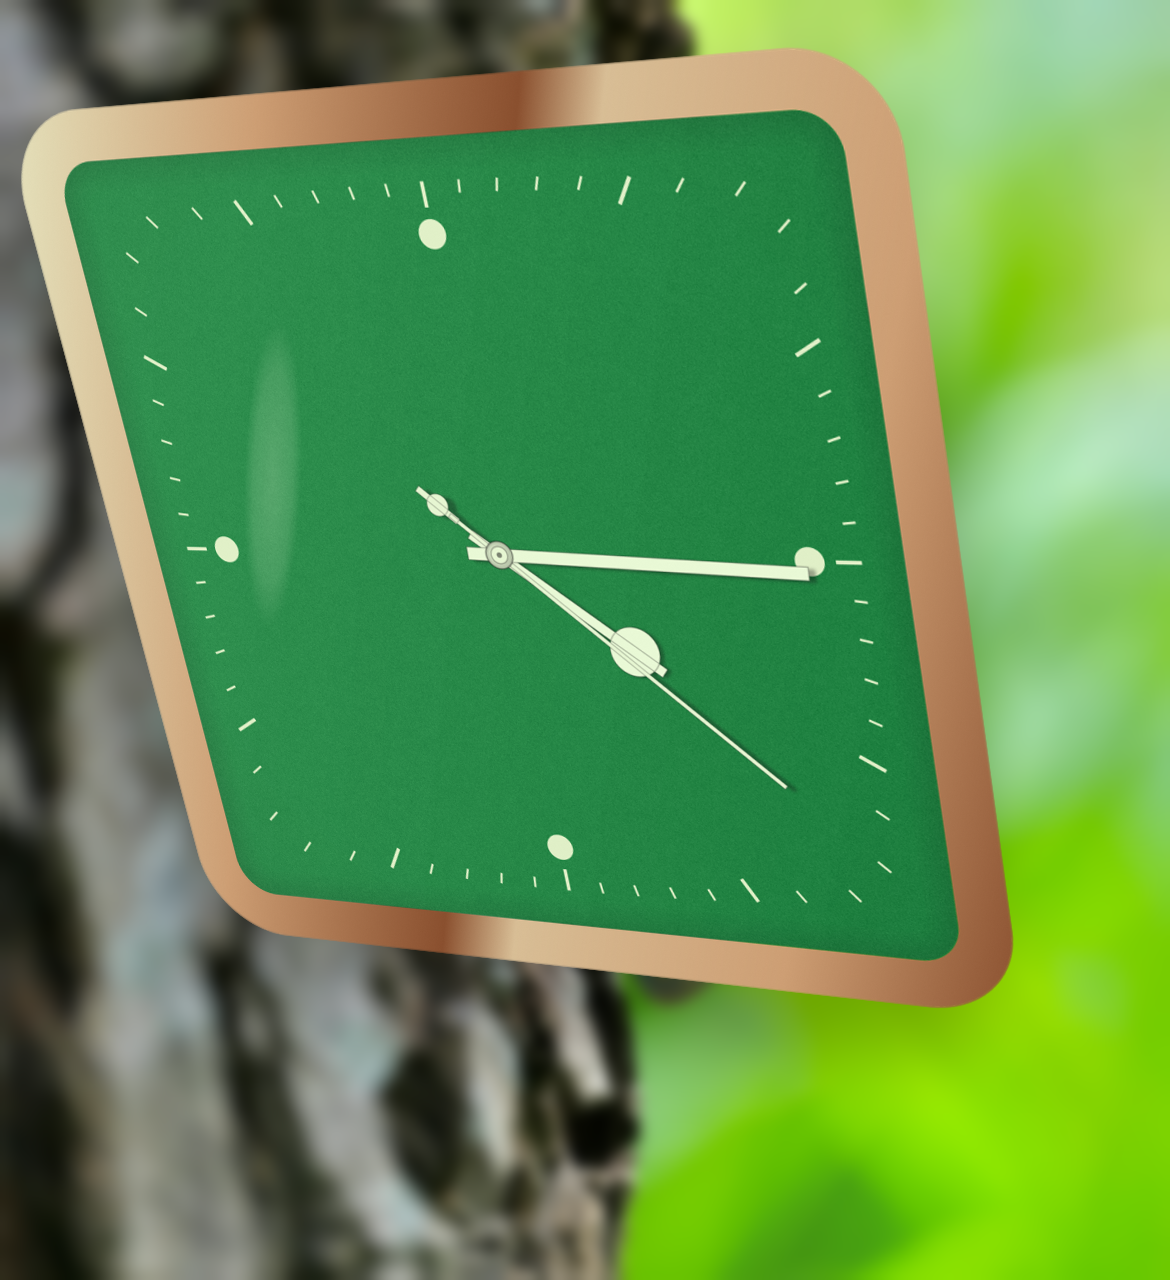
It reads **4:15:22**
